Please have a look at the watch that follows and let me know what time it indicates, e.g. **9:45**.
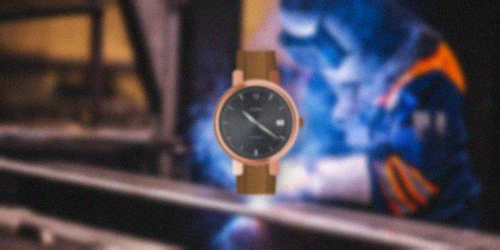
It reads **10:21**
